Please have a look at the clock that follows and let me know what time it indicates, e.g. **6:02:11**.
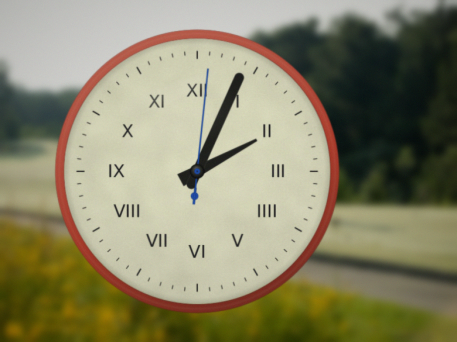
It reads **2:04:01**
